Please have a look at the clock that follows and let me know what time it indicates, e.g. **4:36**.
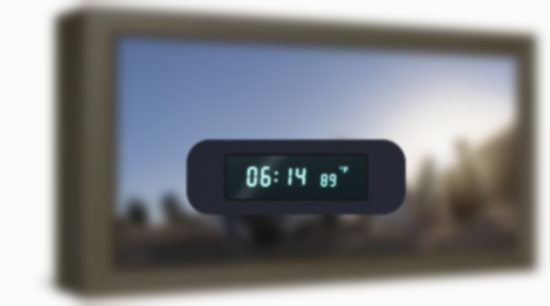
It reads **6:14**
